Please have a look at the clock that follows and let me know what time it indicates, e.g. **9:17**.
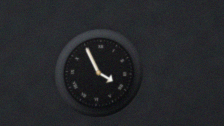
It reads **3:55**
